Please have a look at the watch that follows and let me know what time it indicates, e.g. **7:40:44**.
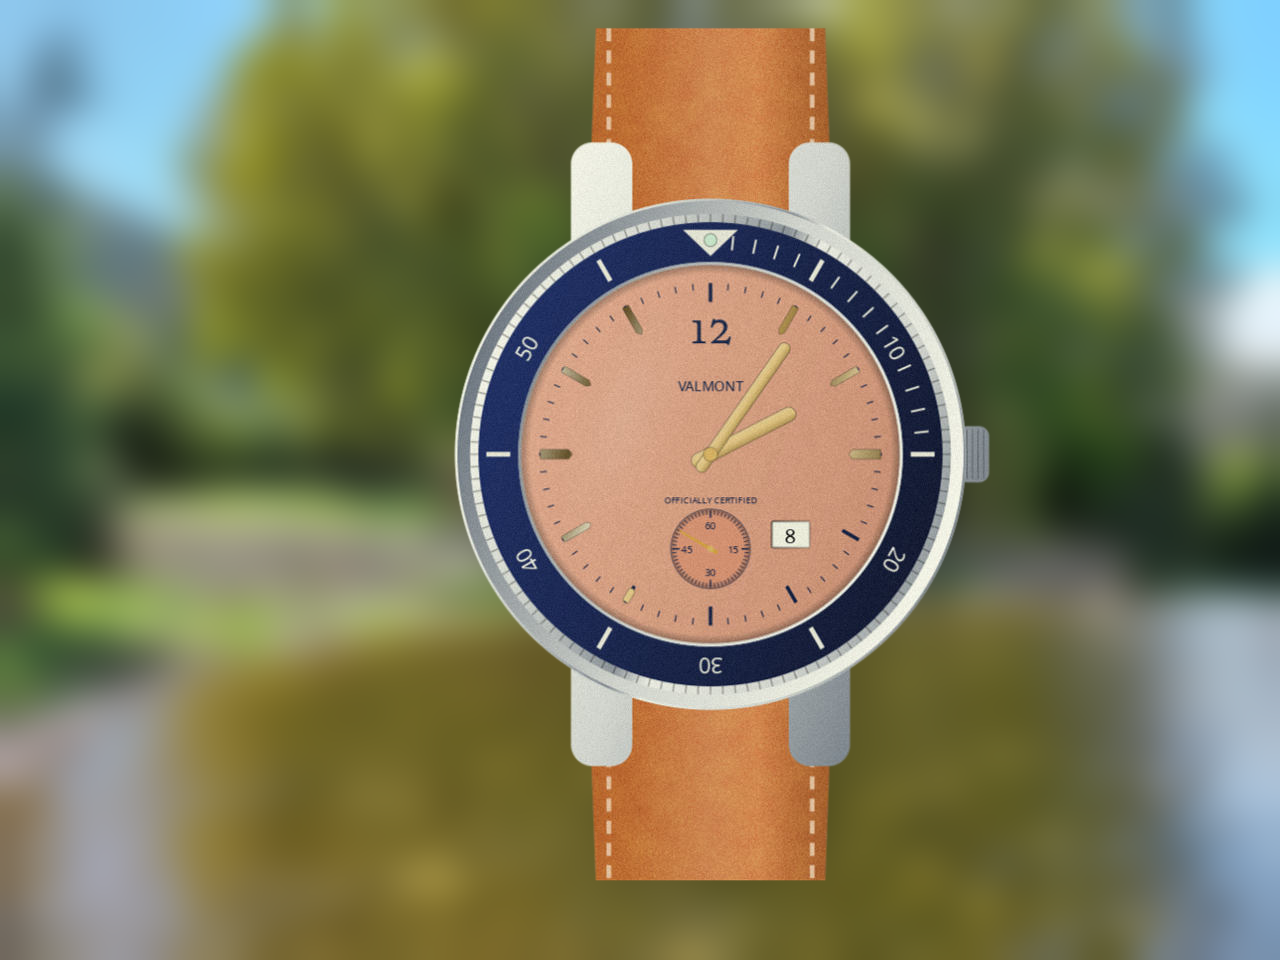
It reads **2:05:50**
